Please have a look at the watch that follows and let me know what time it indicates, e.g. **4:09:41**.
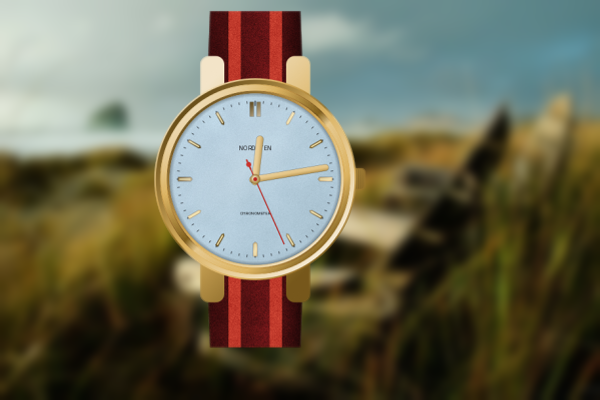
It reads **12:13:26**
